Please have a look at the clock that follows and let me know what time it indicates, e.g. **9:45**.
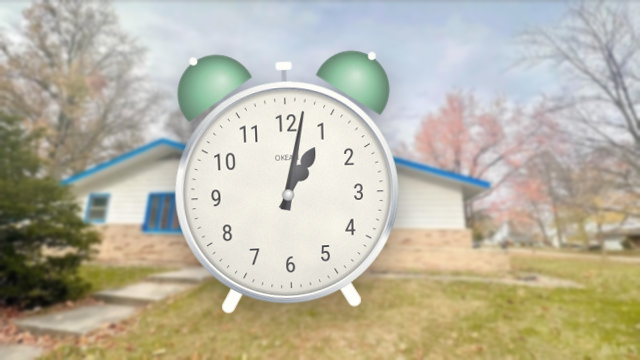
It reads **1:02**
